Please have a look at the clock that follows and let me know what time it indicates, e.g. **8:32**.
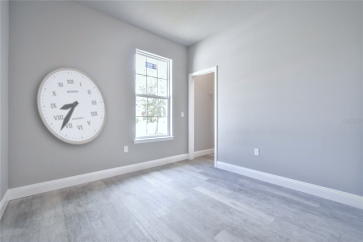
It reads **8:37**
